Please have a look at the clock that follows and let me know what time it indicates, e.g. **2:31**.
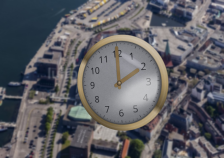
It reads **2:00**
